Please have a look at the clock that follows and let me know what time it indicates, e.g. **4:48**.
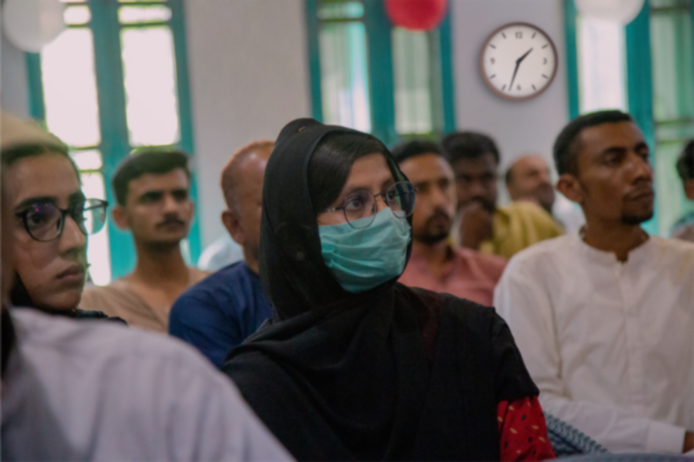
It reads **1:33**
